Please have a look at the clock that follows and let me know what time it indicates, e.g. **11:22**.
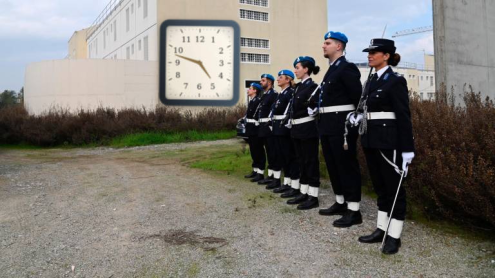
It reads **4:48**
